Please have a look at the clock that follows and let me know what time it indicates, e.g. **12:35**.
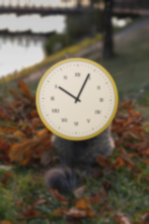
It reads **10:04**
